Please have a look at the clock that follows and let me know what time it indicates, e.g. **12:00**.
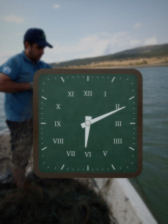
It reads **6:11**
